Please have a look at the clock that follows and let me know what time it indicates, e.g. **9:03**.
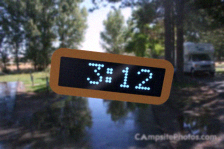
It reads **3:12**
